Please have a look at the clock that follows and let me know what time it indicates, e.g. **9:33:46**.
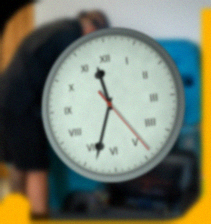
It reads **11:33:24**
